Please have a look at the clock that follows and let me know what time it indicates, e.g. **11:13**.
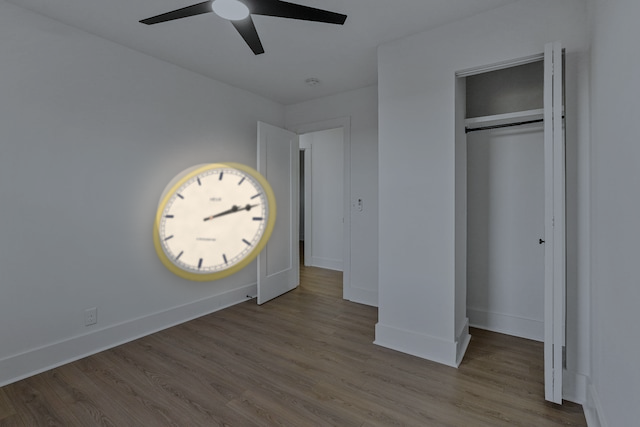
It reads **2:12**
